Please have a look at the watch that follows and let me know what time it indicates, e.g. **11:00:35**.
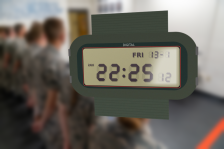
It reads **22:25:12**
